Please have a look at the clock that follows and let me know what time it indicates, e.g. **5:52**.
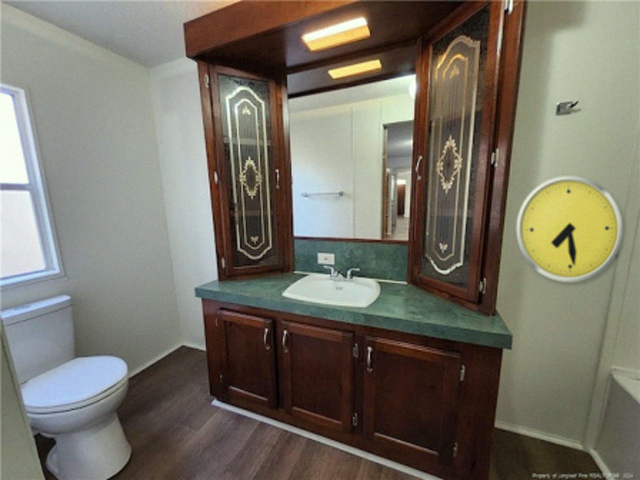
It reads **7:29**
